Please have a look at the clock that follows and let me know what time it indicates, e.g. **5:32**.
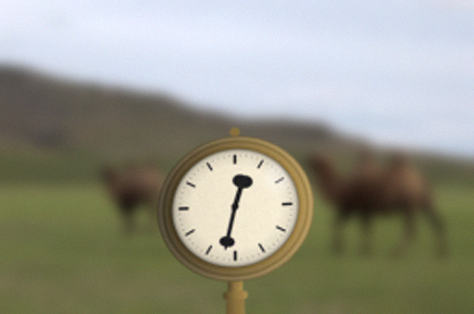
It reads **12:32**
